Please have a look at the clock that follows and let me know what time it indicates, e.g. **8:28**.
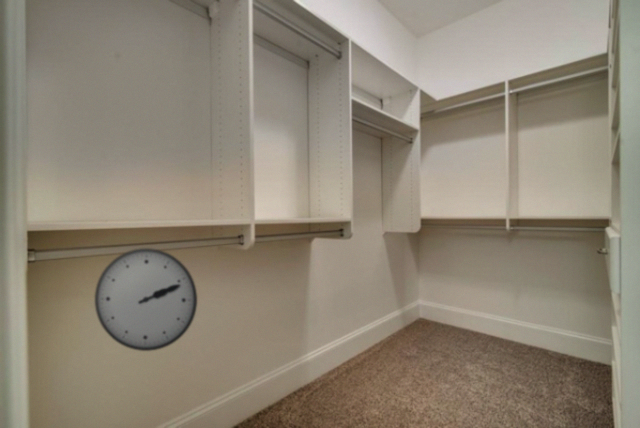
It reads **2:11**
